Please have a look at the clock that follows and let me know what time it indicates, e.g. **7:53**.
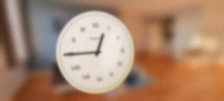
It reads **12:45**
